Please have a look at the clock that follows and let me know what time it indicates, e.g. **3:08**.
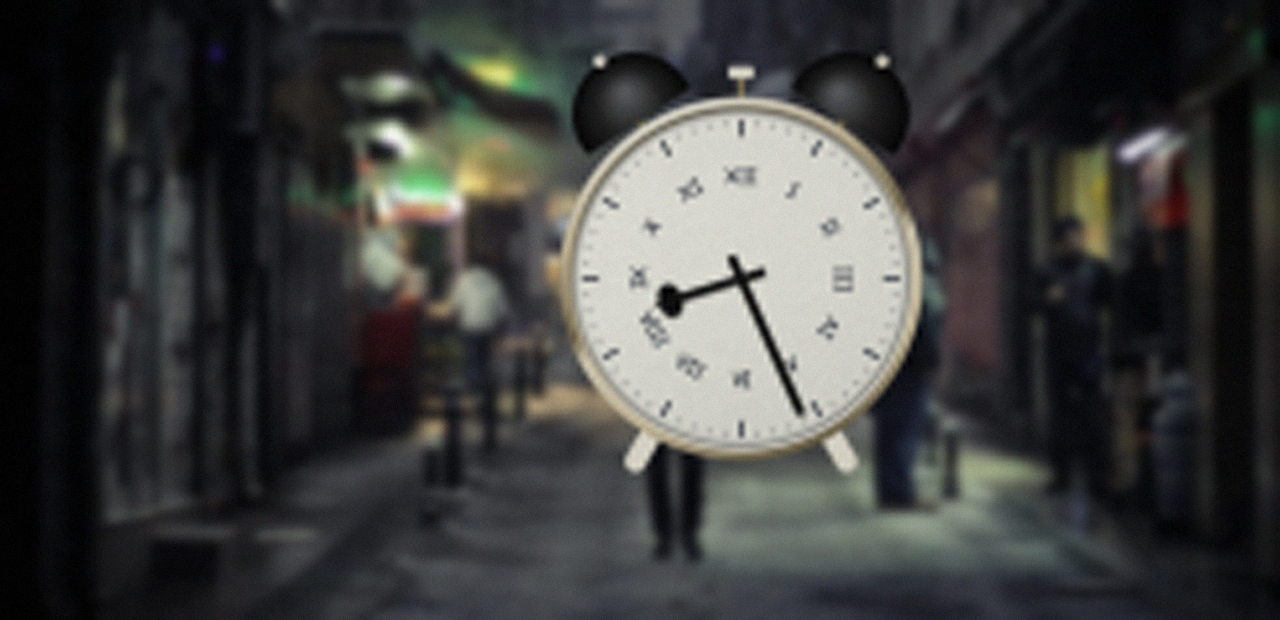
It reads **8:26**
